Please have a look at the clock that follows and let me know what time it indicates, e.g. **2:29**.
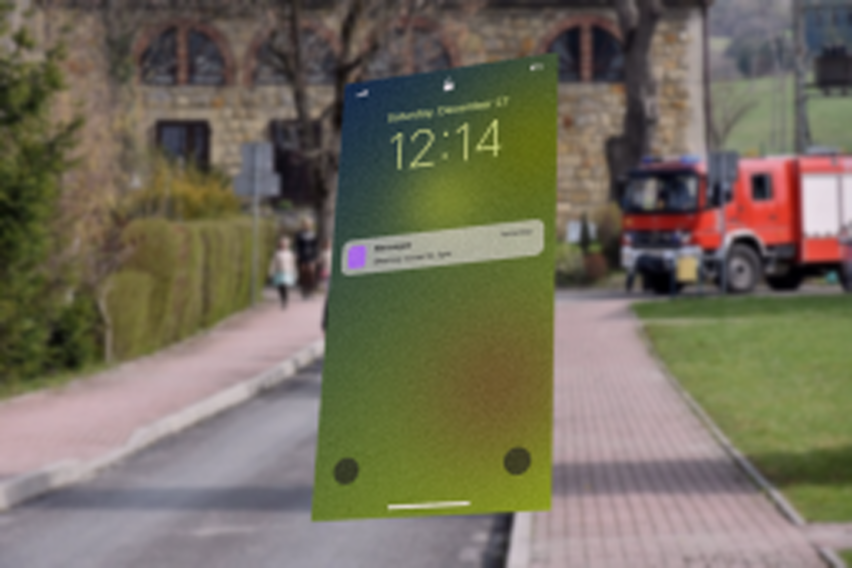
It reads **12:14**
